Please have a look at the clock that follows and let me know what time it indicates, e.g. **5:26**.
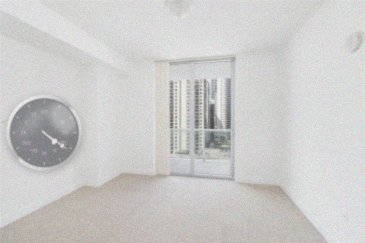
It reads **4:21**
